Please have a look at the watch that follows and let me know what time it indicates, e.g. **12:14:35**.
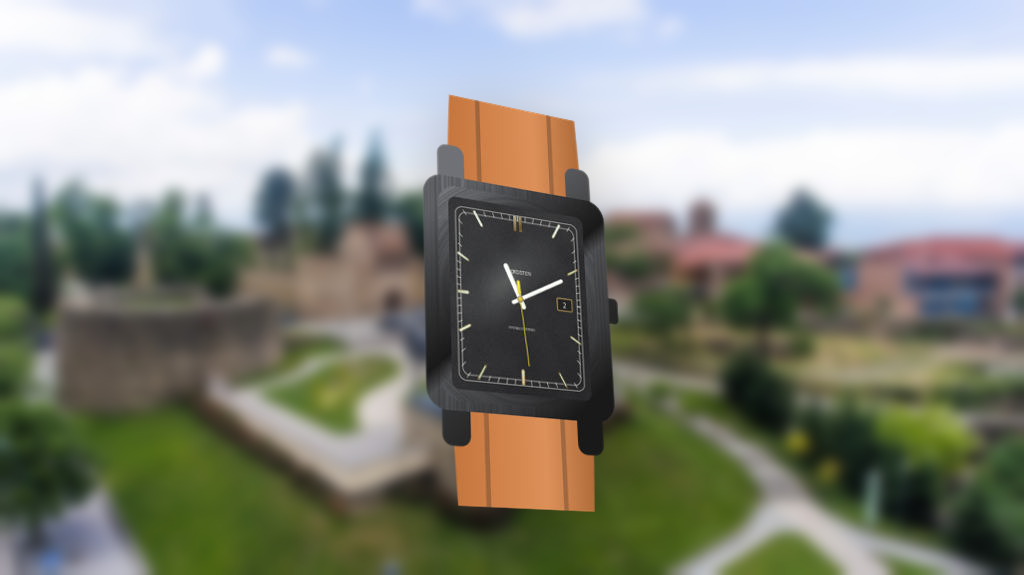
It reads **11:10:29**
